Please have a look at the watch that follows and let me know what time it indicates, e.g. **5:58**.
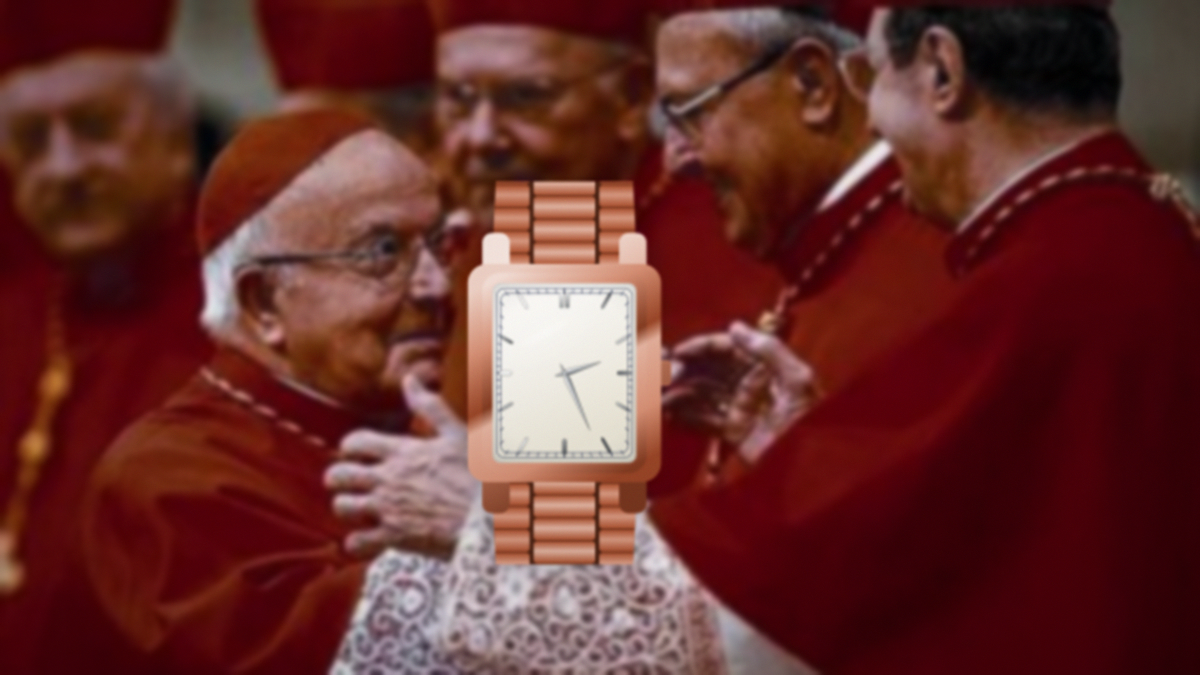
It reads **2:26**
